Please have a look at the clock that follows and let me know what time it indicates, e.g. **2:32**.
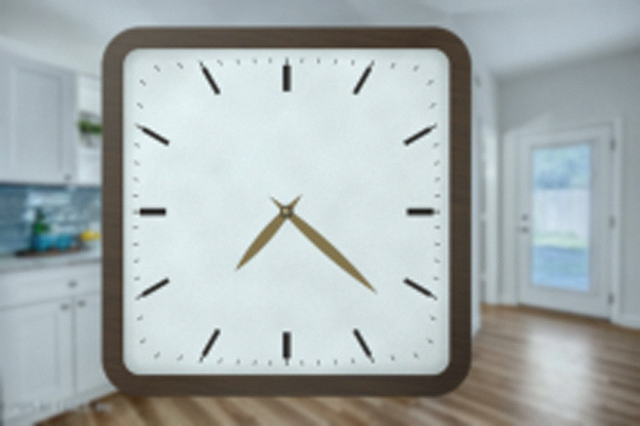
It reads **7:22**
